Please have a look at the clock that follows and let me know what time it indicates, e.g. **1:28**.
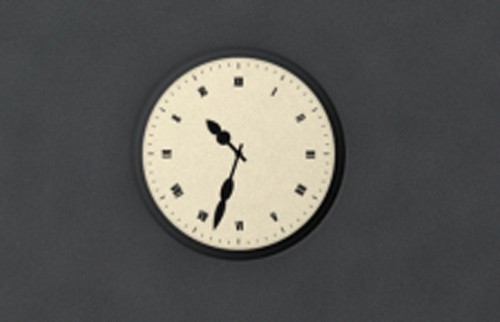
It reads **10:33**
